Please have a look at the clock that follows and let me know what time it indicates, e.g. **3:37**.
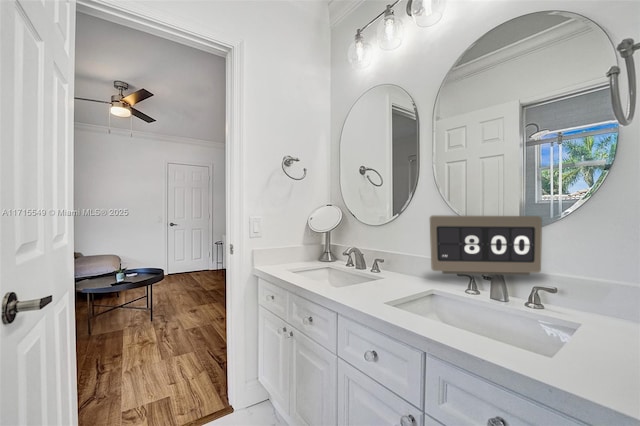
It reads **8:00**
